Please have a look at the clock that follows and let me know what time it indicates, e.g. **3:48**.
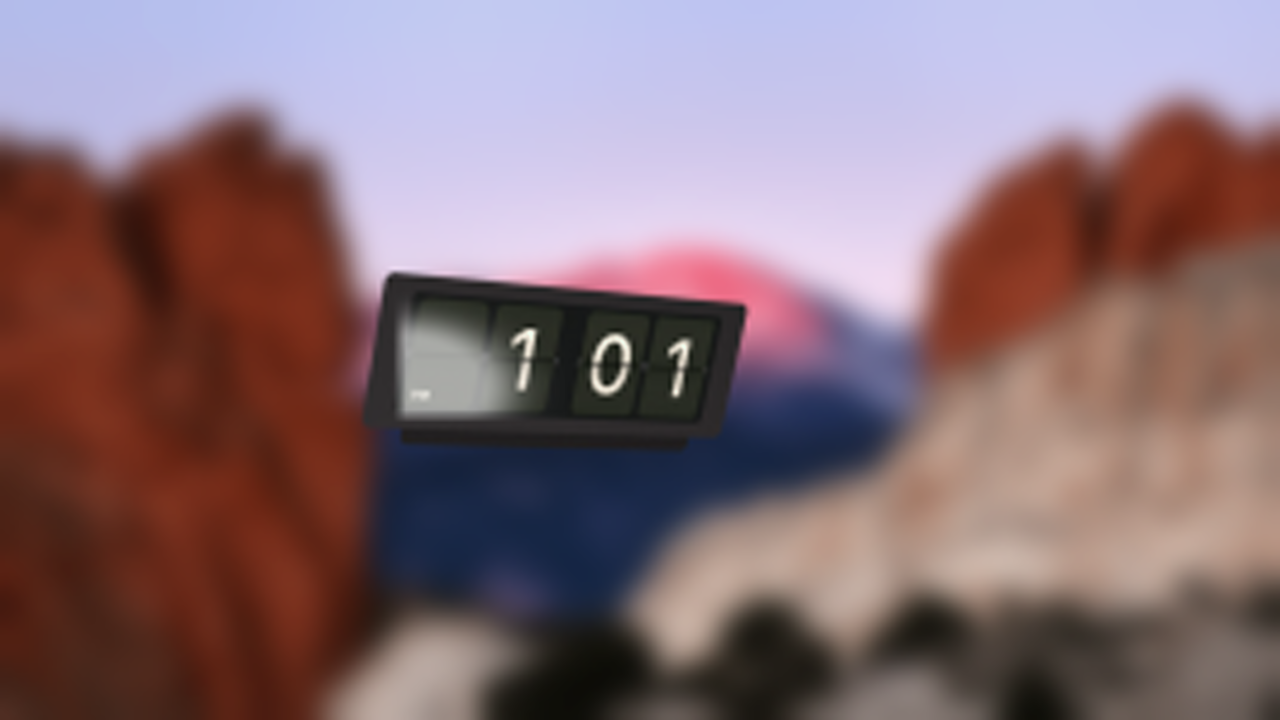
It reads **1:01**
